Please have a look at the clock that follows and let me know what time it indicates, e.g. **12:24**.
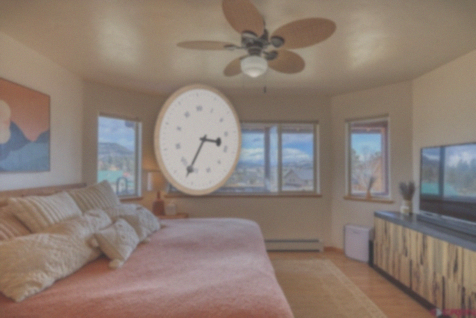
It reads **3:37**
